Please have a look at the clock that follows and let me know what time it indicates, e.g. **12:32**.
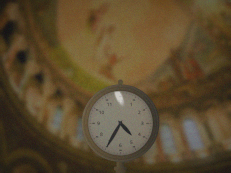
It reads **4:35**
